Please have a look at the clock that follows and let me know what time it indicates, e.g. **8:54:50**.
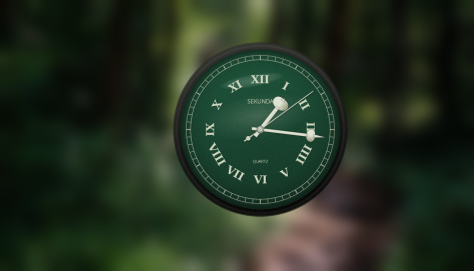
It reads **1:16:09**
